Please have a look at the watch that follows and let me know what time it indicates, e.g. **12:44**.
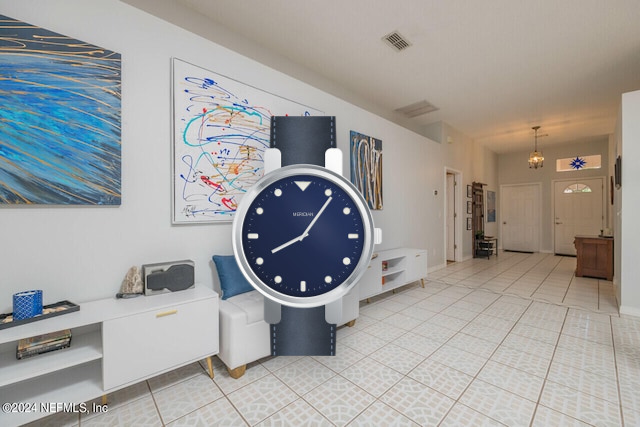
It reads **8:06**
